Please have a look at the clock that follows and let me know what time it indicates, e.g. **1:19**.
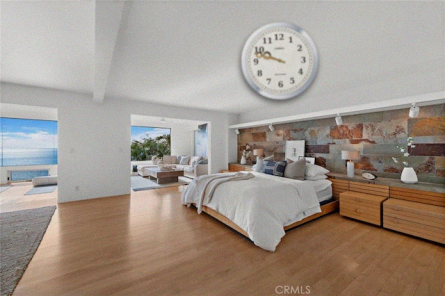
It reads **9:48**
